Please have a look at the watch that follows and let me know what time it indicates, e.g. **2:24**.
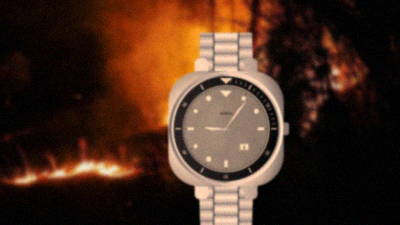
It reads **9:06**
